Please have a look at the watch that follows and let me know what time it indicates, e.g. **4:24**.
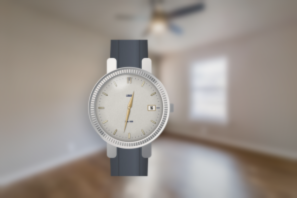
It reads **12:32**
